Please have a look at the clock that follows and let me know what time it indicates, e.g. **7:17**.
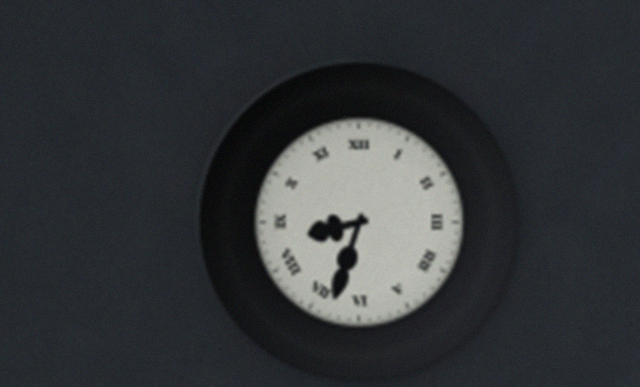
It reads **8:33**
